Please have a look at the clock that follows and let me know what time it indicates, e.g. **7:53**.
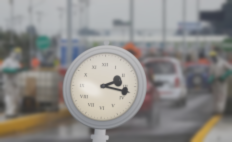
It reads **2:17**
